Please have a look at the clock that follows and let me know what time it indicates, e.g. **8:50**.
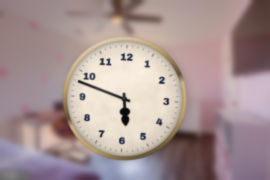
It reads **5:48**
